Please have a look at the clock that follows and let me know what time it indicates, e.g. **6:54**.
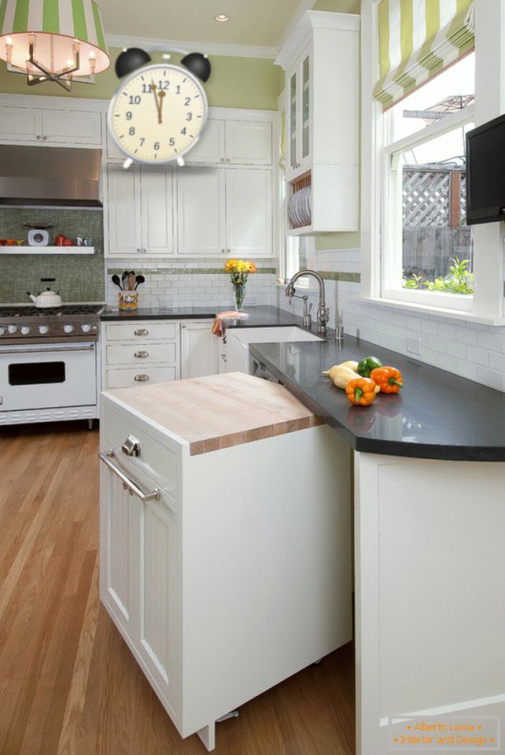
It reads **11:57**
